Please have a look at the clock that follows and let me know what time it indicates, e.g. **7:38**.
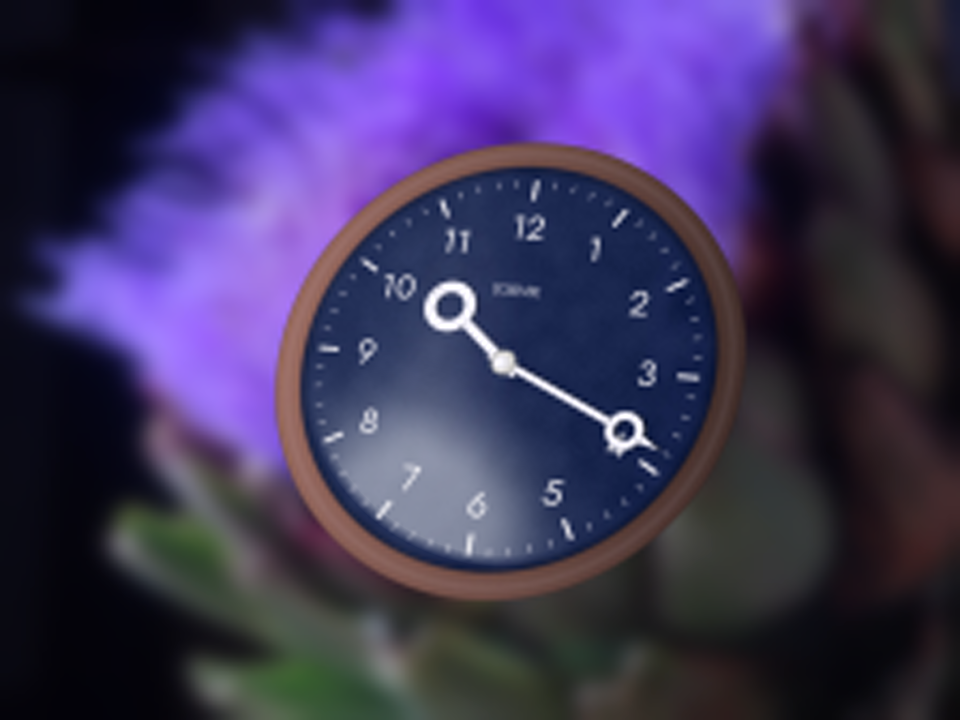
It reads **10:19**
